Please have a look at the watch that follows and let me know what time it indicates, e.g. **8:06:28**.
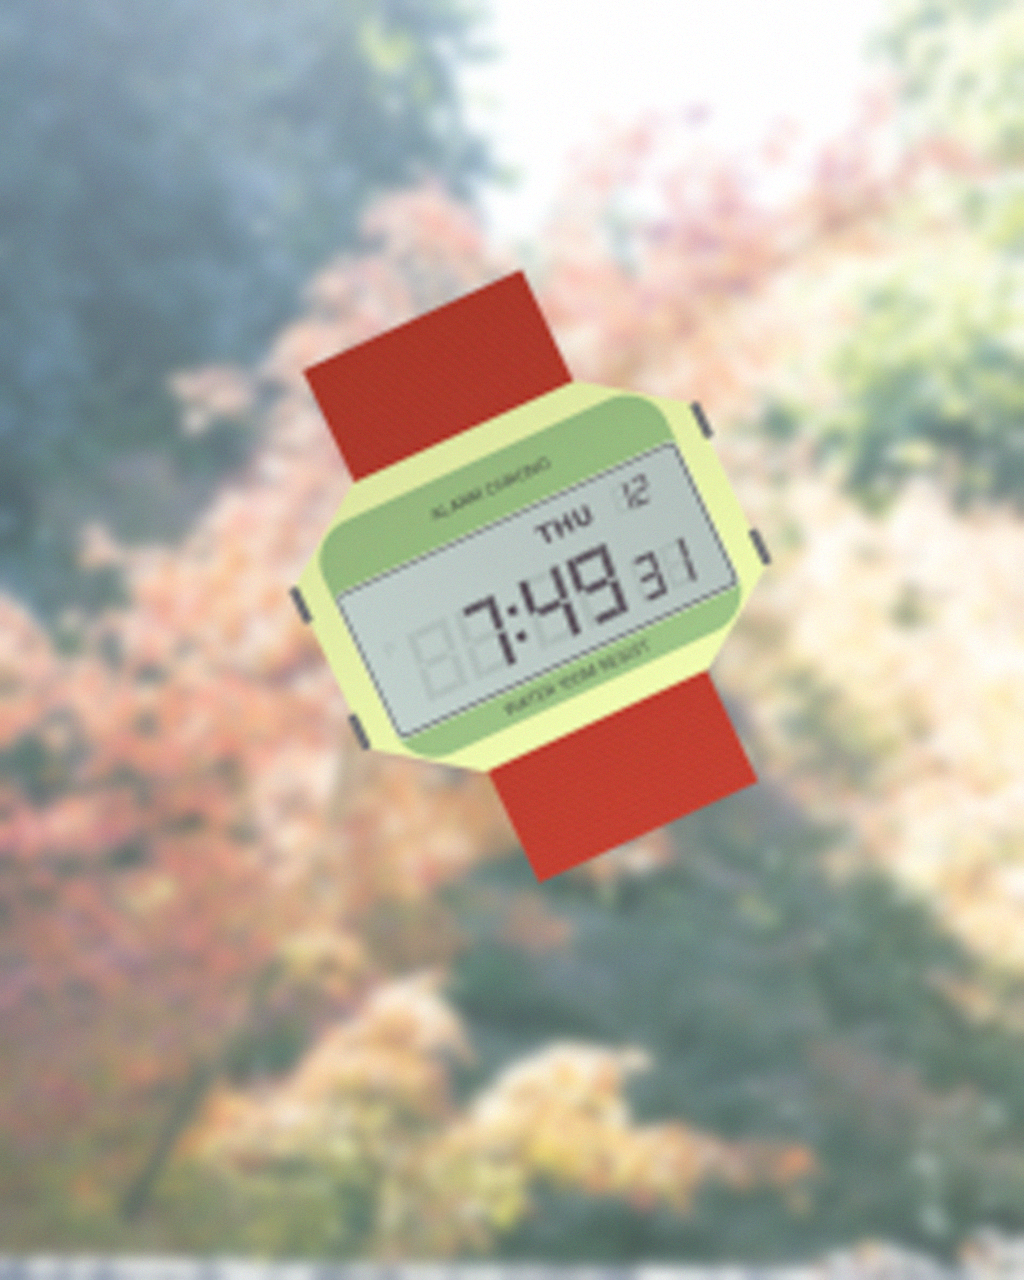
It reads **7:49:31**
